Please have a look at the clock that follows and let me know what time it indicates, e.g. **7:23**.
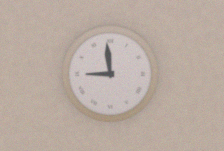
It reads **8:59**
